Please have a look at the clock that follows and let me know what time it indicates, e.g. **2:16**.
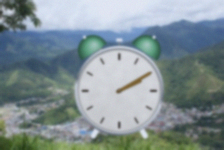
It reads **2:10**
